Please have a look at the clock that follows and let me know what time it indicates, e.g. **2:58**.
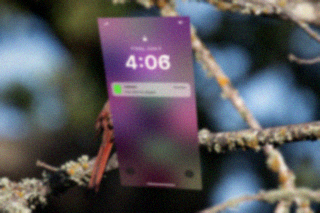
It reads **4:06**
